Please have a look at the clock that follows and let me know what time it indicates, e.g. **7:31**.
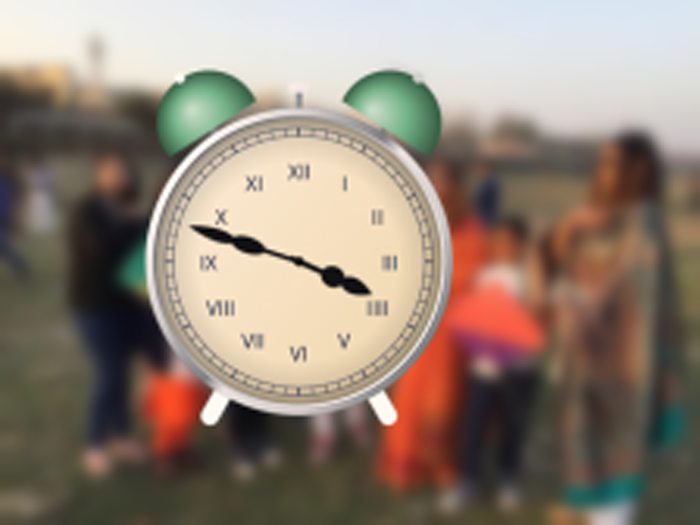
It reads **3:48**
